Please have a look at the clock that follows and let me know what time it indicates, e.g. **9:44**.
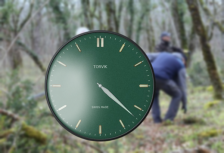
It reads **4:22**
